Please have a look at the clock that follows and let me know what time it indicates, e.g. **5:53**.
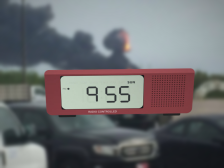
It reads **9:55**
